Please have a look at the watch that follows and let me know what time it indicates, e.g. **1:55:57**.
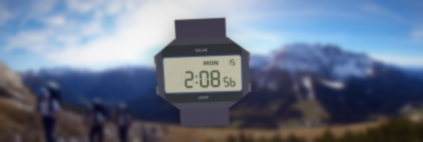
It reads **2:08:56**
